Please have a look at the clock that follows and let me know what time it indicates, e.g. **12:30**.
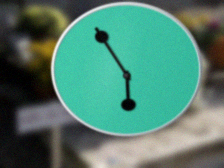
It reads **5:55**
